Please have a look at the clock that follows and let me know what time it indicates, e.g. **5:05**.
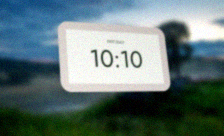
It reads **10:10**
